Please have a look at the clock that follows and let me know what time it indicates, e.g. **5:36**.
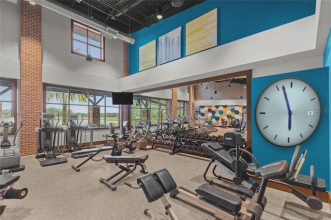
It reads **5:57**
